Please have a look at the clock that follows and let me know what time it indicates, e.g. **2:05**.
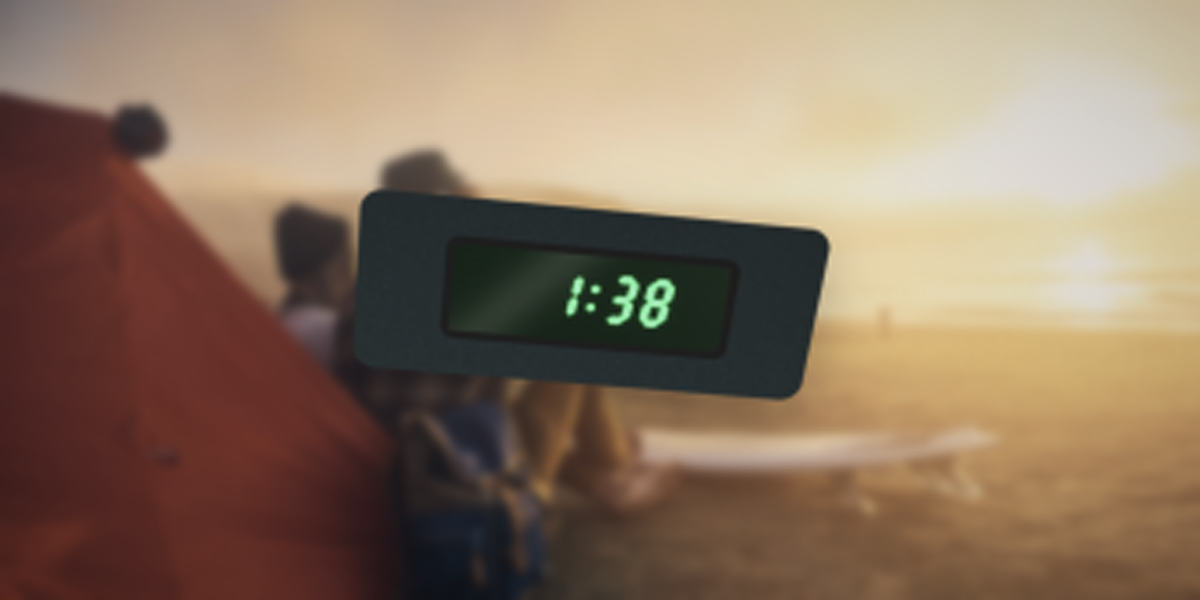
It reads **1:38**
